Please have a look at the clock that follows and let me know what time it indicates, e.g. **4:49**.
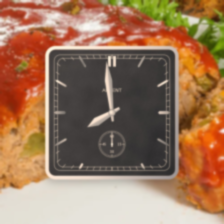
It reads **7:59**
